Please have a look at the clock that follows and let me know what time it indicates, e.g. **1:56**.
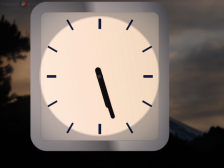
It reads **5:27**
